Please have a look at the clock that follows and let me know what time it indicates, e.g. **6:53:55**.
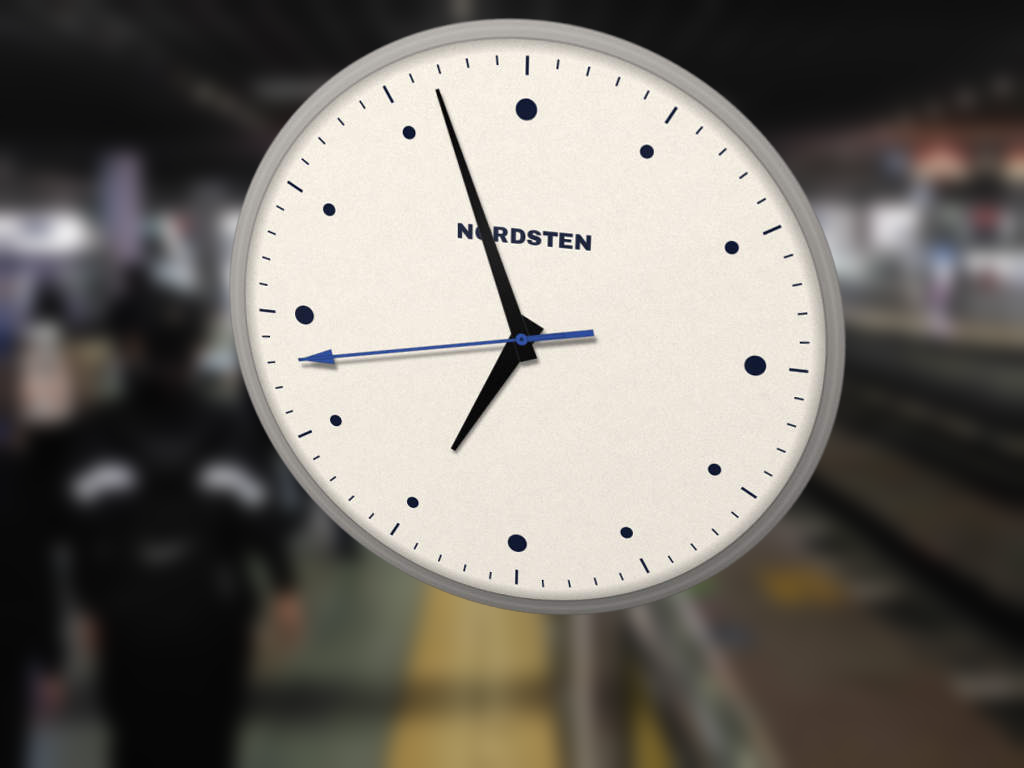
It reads **6:56:43**
